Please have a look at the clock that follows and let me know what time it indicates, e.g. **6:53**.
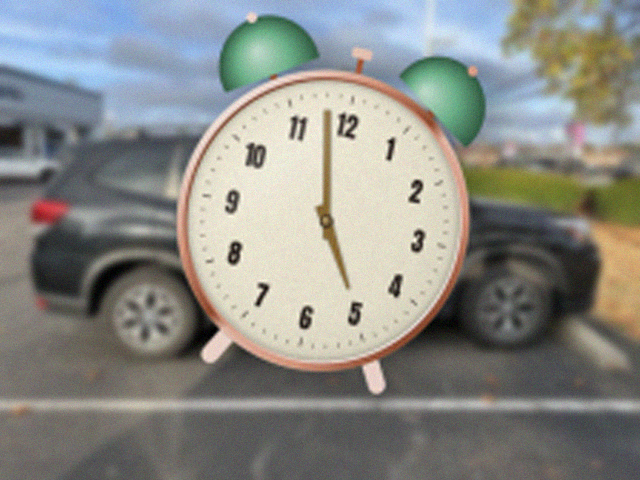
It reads **4:58**
